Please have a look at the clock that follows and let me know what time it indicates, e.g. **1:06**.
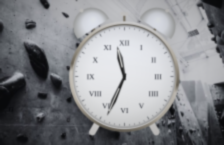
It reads **11:34**
